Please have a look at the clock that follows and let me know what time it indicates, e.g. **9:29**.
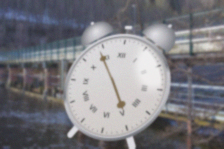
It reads **4:54**
